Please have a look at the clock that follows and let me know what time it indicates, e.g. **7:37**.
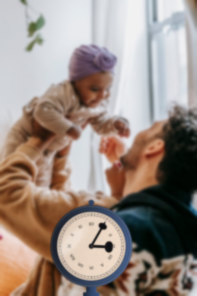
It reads **3:05**
